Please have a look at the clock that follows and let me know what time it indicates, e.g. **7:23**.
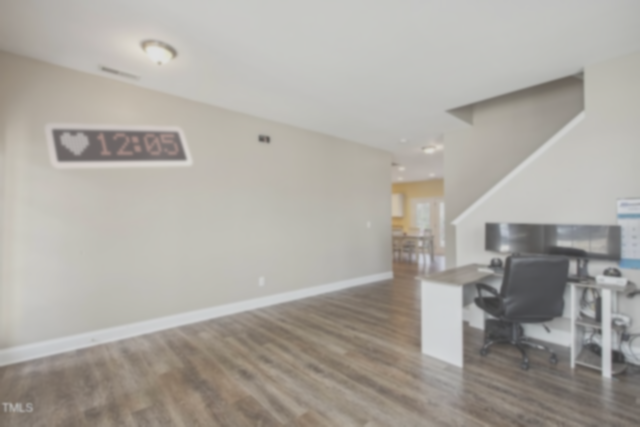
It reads **12:05**
